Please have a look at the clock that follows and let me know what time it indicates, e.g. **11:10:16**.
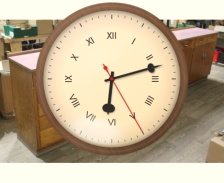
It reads **6:12:25**
